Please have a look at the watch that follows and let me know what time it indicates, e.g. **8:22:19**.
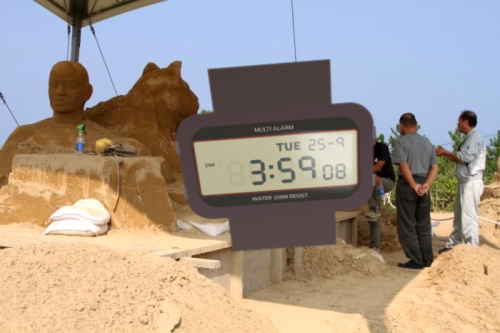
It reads **3:59:08**
